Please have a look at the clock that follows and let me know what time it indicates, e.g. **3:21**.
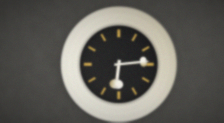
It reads **6:14**
